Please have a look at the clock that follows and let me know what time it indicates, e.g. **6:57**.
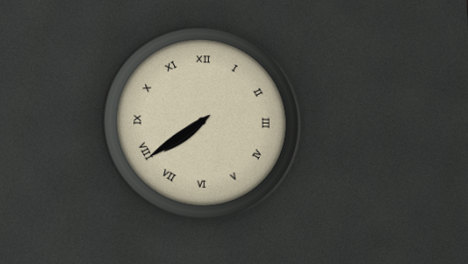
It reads **7:39**
